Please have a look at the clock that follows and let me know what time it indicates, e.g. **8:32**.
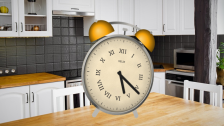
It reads **5:21**
